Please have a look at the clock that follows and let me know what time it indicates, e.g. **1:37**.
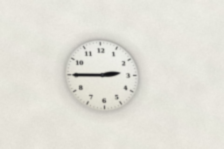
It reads **2:45**
